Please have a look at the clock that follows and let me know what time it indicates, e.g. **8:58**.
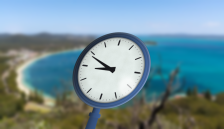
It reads **8:49**
